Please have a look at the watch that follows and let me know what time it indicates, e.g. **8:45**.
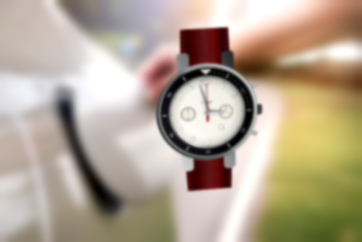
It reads **2:58**
